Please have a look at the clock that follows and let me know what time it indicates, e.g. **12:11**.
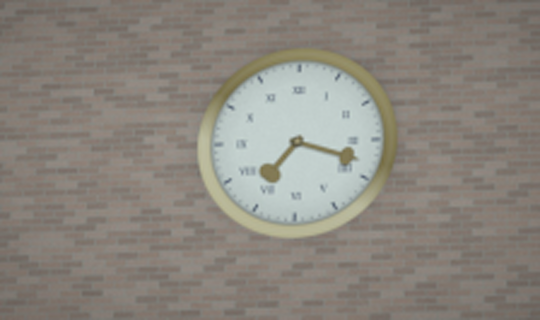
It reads **7:18**
